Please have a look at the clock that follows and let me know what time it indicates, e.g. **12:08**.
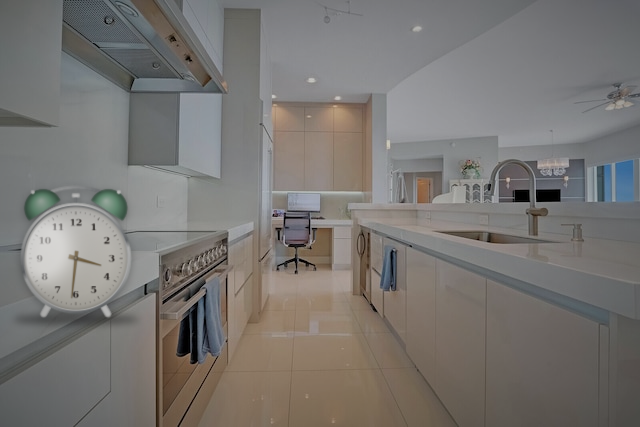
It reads **3:31**
